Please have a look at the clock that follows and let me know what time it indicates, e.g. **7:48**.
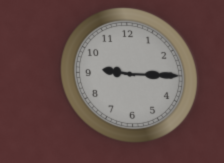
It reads **9:15**
